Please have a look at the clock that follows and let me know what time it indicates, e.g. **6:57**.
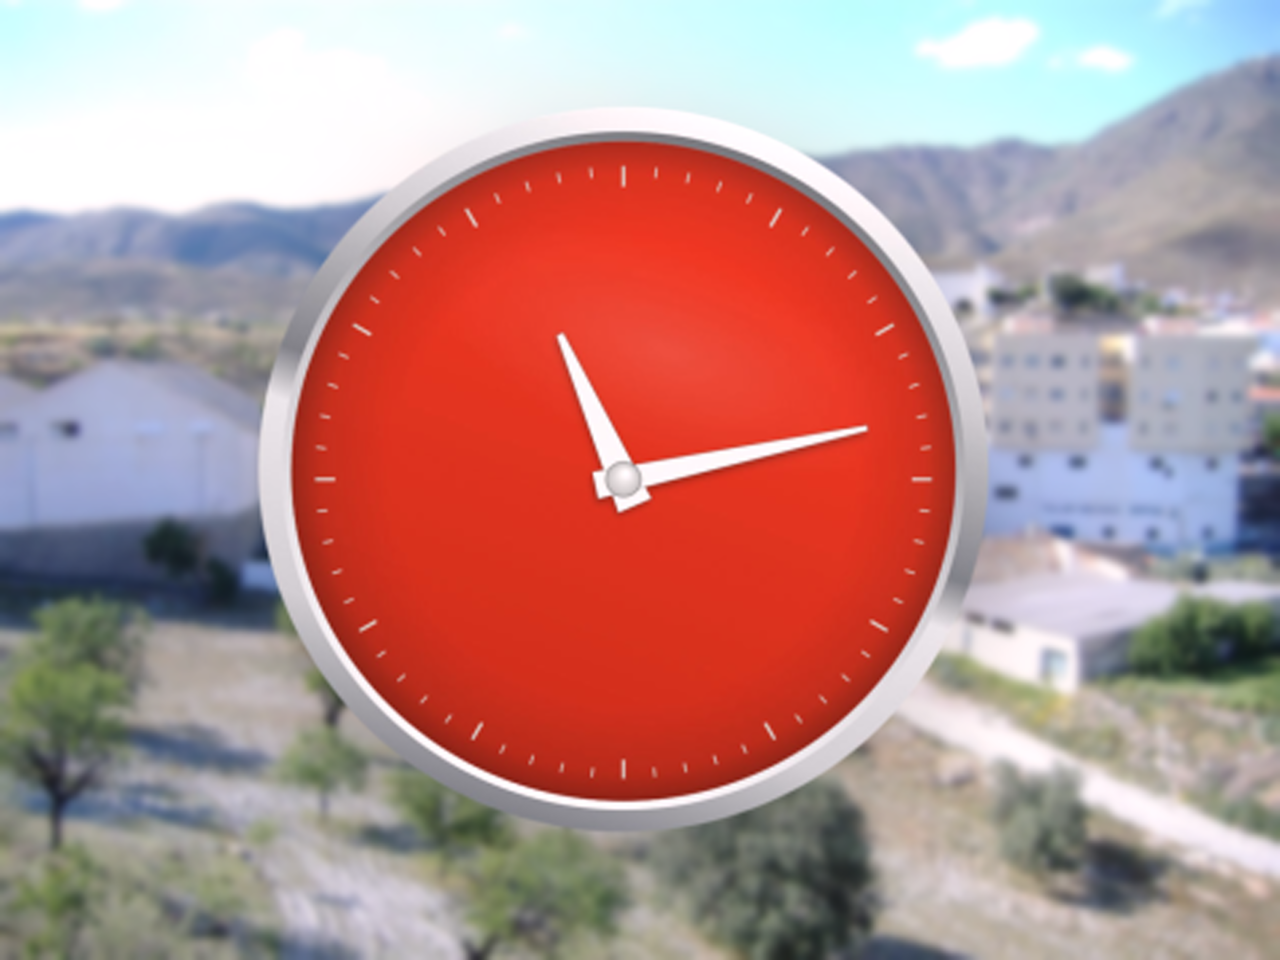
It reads **11:13**
